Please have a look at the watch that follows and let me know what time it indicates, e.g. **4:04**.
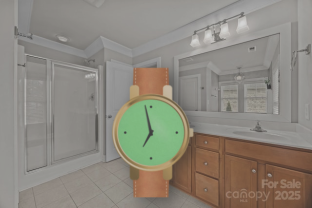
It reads **6:58**
